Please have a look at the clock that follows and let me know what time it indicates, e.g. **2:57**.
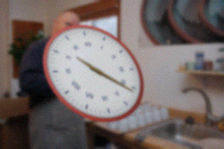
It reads **10:21**
